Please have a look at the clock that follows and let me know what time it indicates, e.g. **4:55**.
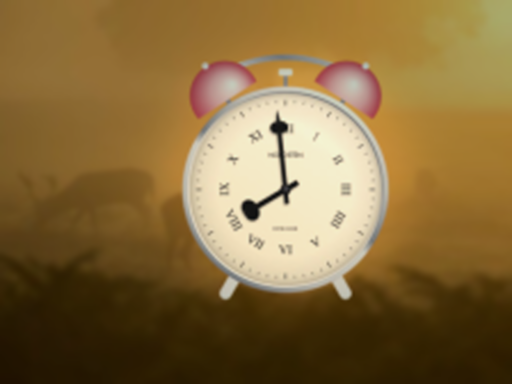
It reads **7:59**
